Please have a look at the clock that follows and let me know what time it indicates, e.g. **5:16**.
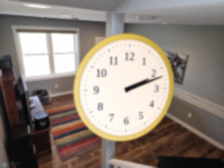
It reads **2:12**
